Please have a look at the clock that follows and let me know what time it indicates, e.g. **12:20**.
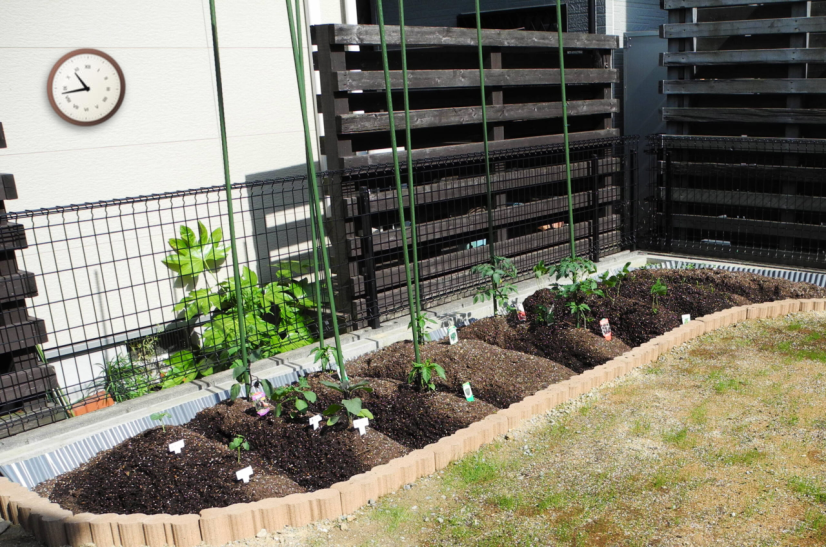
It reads **10:43**
